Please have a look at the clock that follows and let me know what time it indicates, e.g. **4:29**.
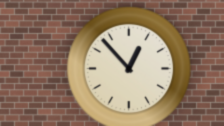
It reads **12:53**
